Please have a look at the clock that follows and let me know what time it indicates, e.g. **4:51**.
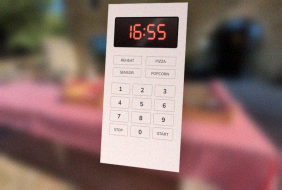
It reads **16:55**
